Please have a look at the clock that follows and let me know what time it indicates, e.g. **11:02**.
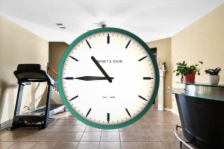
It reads **10:45**
